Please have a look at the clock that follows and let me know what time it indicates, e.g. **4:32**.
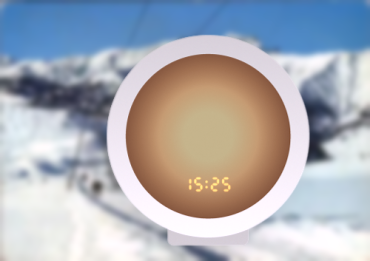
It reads **15:25**
